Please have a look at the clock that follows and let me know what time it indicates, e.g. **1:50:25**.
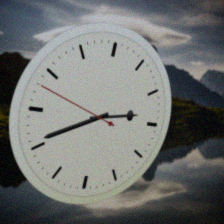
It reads **2:40:48**
